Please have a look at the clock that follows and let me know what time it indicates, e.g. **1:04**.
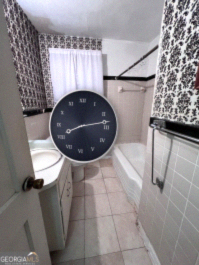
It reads **8:13**
